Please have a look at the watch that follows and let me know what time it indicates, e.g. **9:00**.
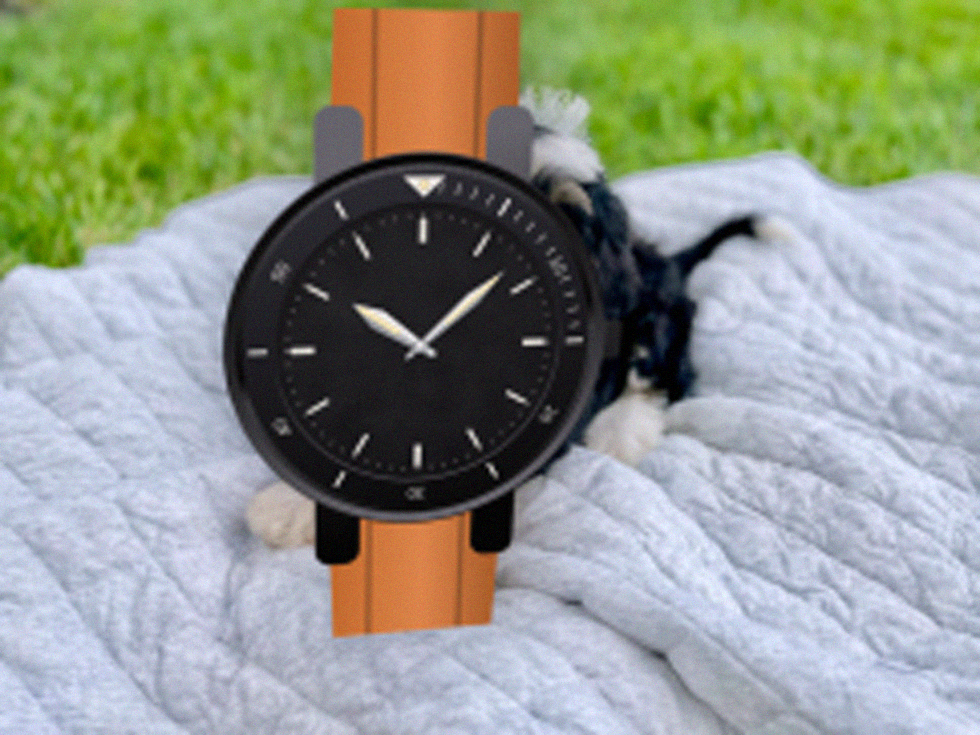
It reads **10:08**
